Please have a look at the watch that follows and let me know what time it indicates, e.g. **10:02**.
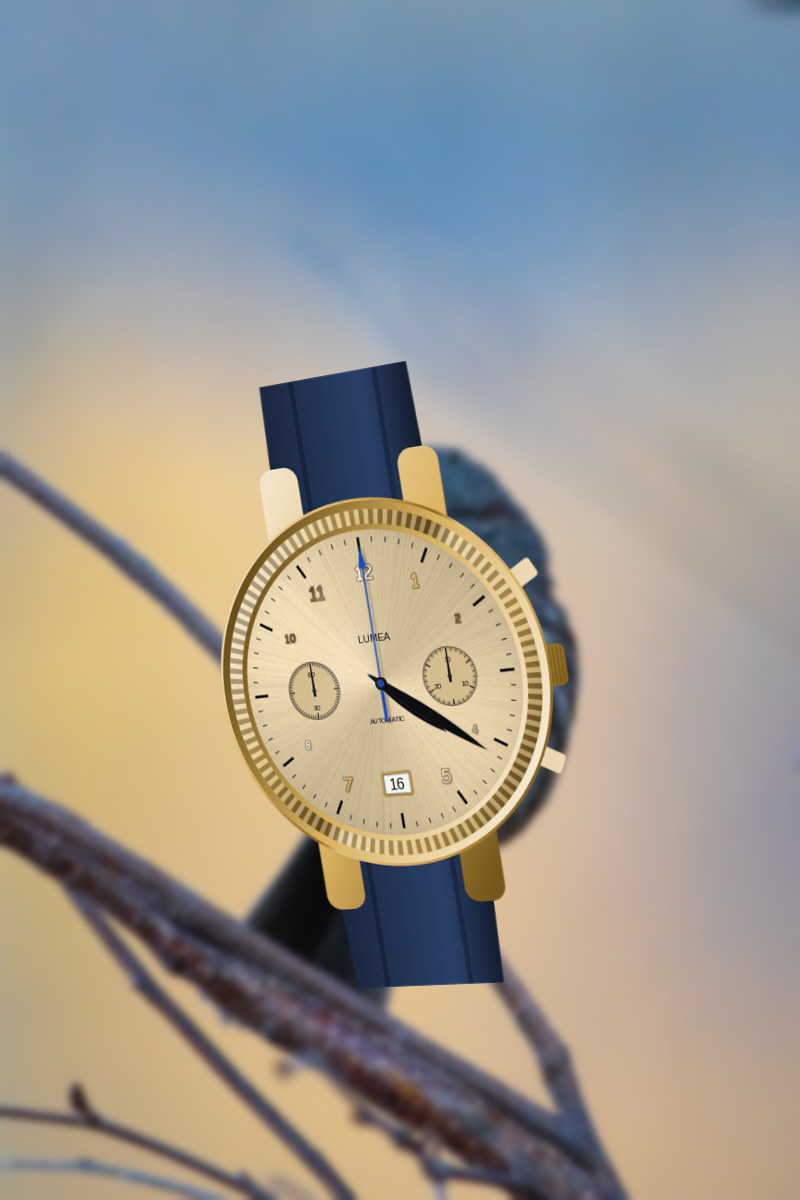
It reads **4:21**
